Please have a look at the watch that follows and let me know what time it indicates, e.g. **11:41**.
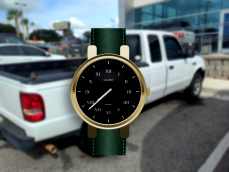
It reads **7:38**
